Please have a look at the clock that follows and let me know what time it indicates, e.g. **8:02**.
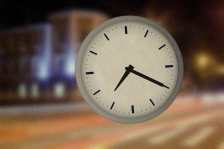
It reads **7:20**
